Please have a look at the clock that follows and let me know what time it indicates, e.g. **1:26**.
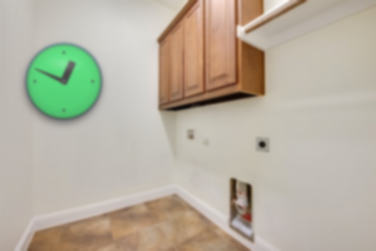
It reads **12:49**
